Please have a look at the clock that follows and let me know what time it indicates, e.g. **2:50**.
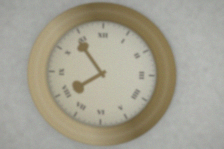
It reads **7:54**
